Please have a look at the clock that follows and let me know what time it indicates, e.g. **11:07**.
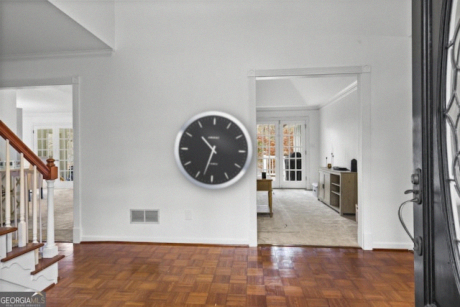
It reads **10:33**
